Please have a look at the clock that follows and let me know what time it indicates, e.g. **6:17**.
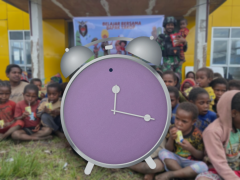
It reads **12:18**
